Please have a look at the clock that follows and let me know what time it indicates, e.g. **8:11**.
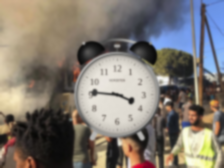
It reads **3:46**
